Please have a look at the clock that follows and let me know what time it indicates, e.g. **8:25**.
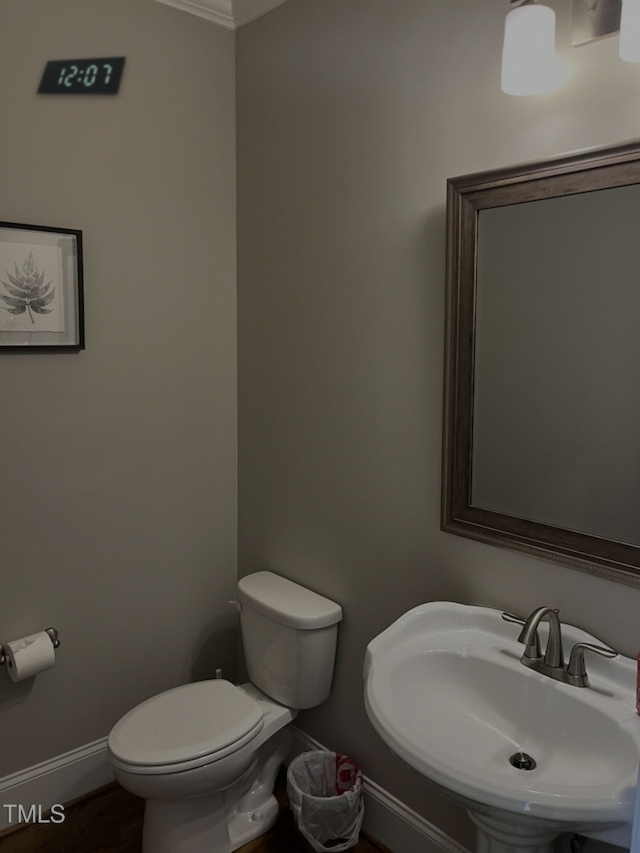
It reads **12:07**
